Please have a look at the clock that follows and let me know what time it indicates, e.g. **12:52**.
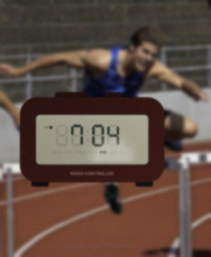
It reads **7:04**
